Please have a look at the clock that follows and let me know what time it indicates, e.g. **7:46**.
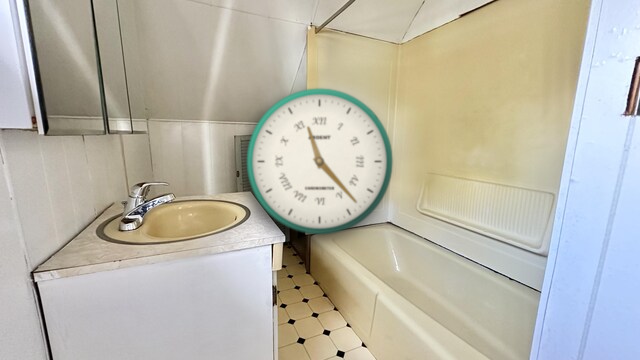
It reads **11:23**
